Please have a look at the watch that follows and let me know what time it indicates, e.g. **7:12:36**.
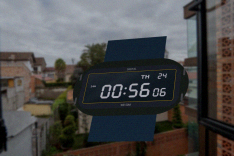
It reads **0:56:06**
